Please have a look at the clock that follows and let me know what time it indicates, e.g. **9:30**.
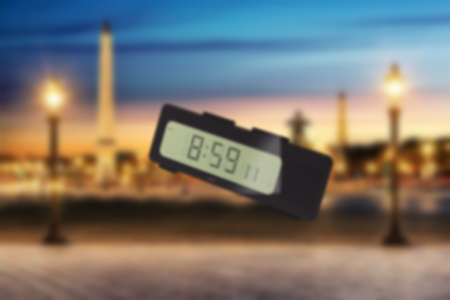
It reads **8:59**
